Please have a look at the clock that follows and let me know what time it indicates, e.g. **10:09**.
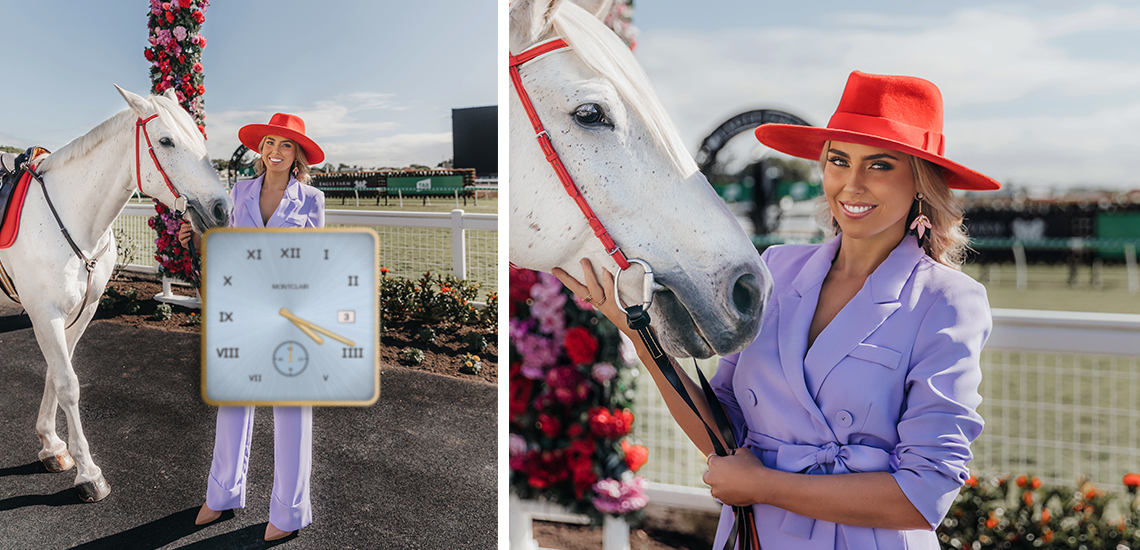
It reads **4:19**
